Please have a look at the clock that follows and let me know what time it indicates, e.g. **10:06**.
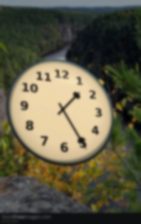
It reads **1:25**
